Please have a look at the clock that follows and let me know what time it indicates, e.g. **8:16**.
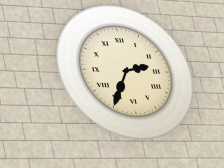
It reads **2:35**
